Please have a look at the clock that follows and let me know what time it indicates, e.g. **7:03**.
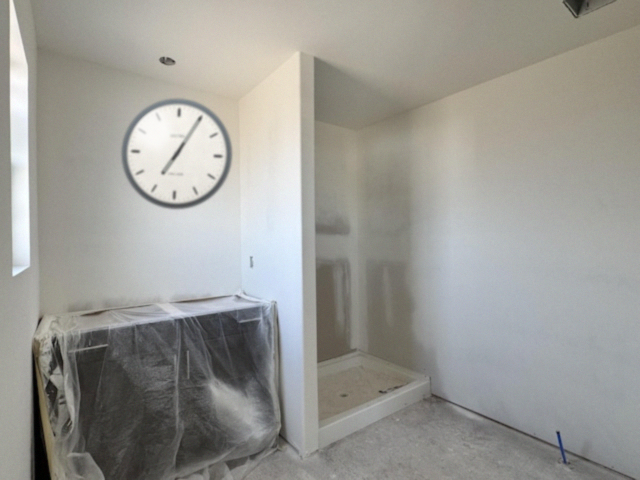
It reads **7:05**
